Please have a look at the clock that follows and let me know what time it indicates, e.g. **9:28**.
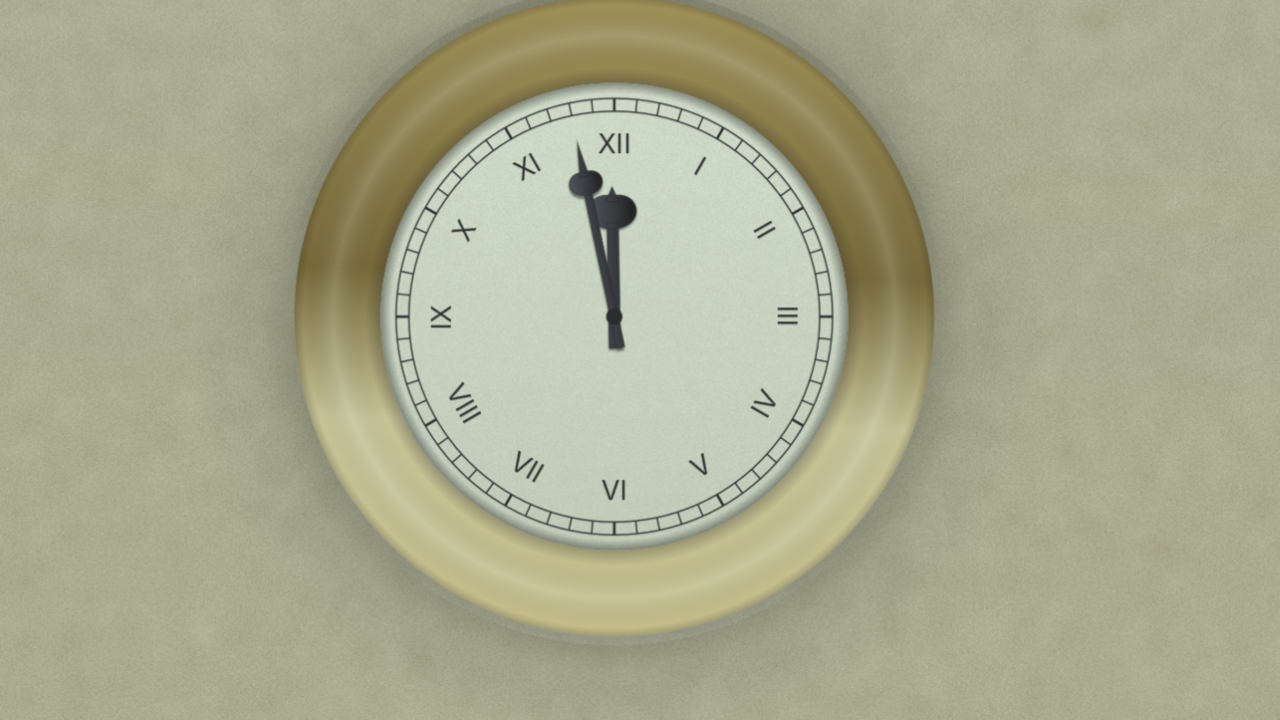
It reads **11:58**
